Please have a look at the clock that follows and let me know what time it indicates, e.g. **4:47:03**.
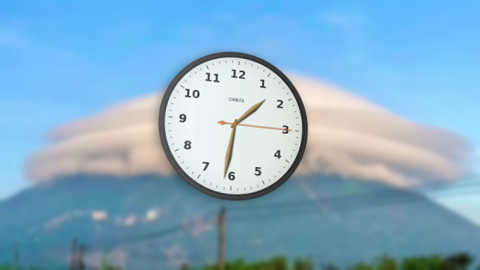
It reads **1:31:15**
